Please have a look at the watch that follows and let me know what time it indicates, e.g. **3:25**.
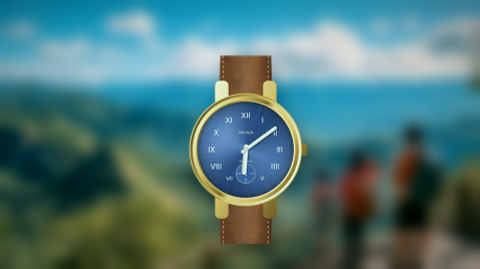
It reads **6:09**
